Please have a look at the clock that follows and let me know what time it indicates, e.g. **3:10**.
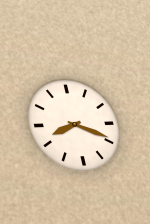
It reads **8:19**
